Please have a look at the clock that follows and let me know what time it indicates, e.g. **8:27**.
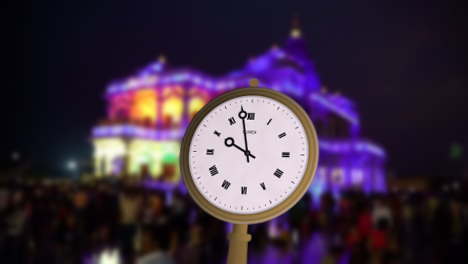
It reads **9:58**
